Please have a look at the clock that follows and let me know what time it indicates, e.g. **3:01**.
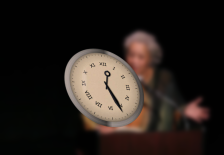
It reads **12:26**
